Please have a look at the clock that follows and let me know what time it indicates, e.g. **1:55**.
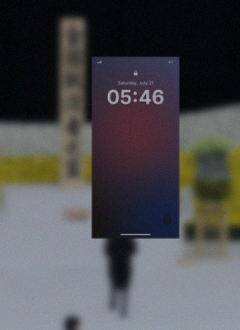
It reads **5:46**
